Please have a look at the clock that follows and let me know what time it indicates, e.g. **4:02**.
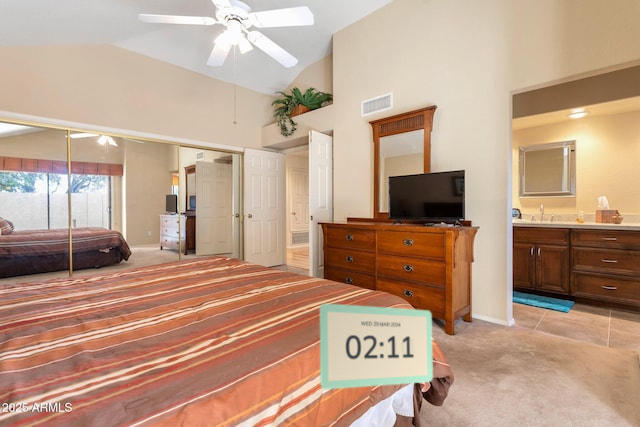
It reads **2:11**
